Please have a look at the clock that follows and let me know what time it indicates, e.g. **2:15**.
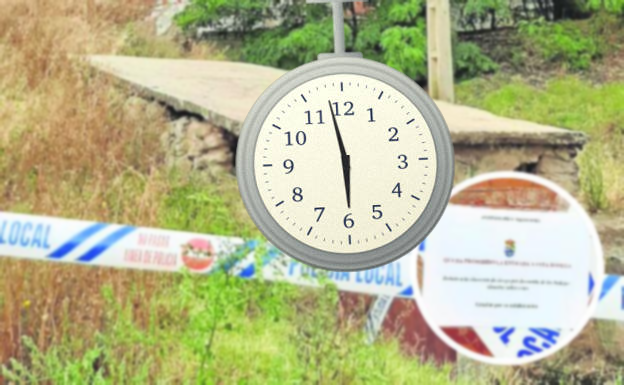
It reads **5:58**
